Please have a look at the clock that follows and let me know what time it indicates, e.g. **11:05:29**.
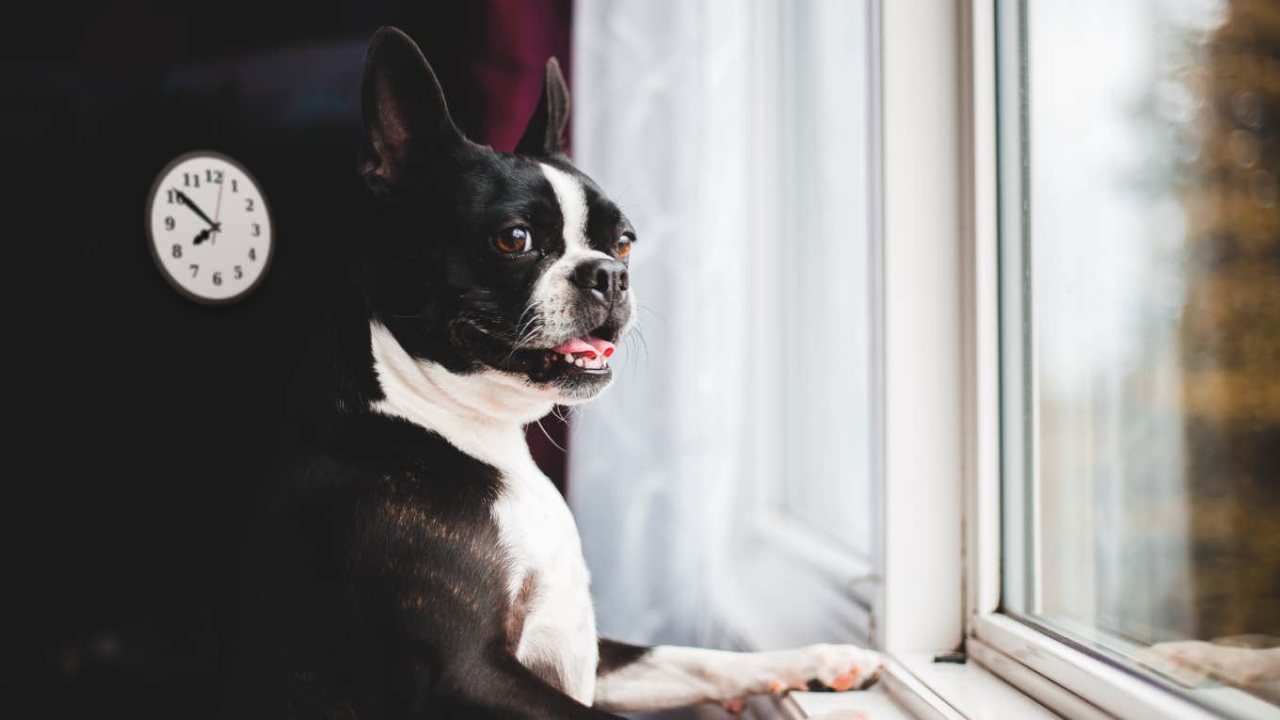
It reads **7:51:02**
